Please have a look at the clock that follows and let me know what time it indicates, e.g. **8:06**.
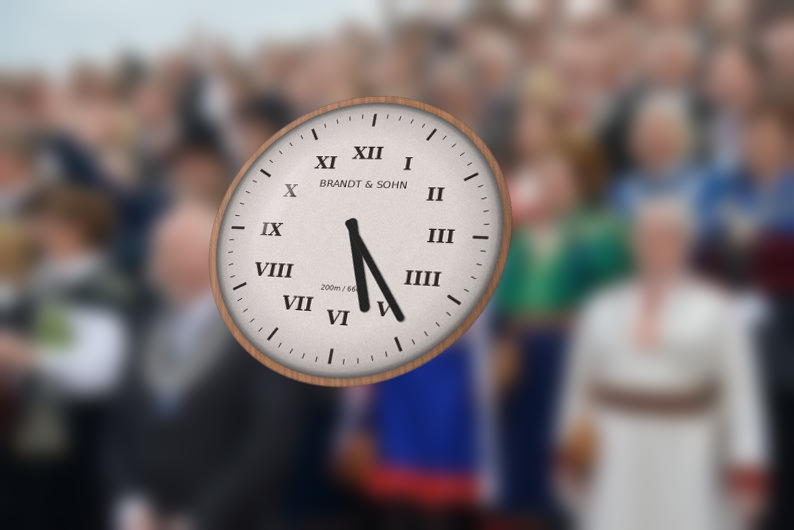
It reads **5:24**
